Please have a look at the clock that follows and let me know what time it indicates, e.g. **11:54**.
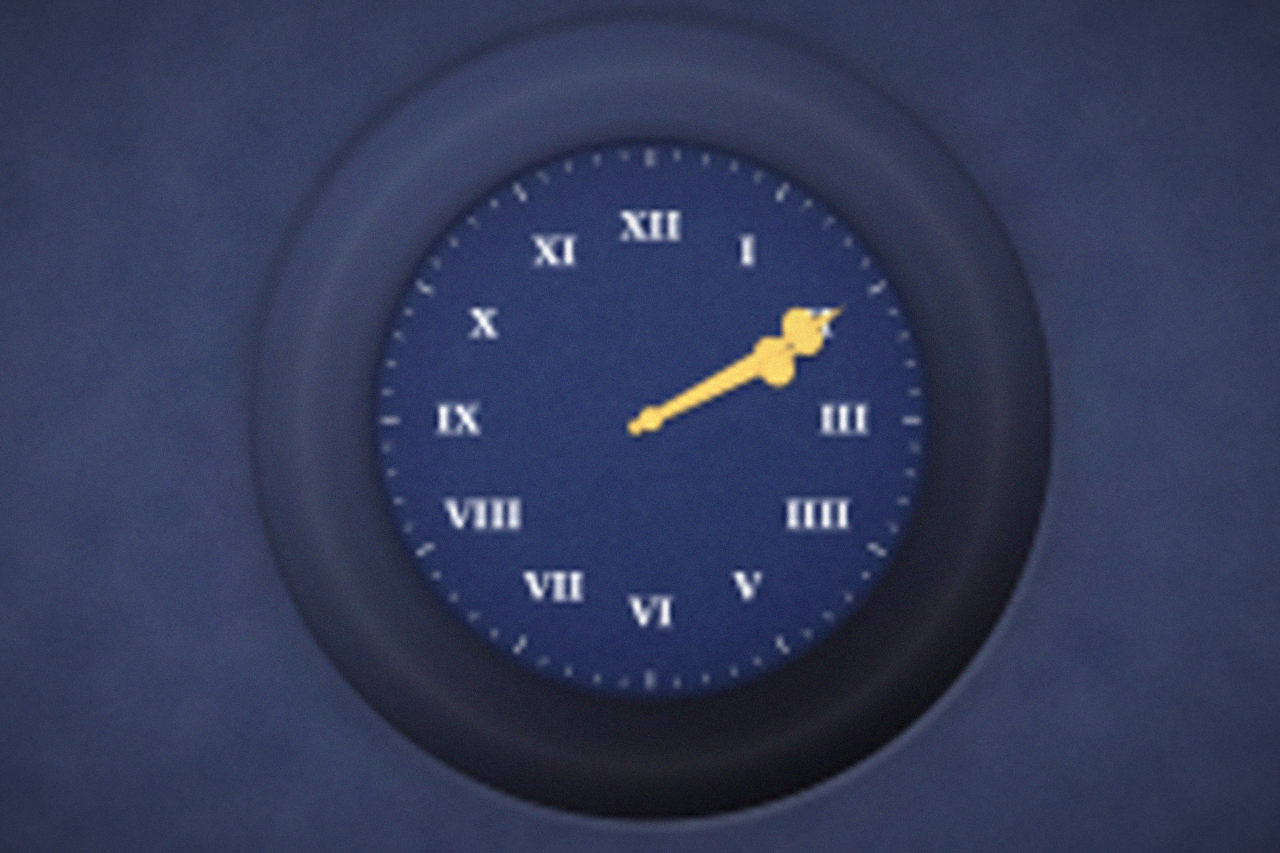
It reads **2:10**
